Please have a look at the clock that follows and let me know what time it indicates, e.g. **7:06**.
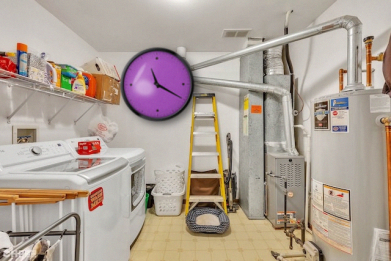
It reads **11:20**
